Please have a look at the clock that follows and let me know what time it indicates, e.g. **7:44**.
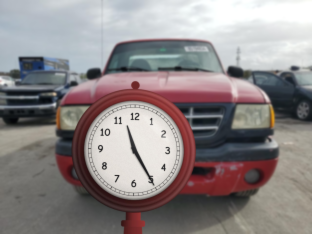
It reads **11:25**
